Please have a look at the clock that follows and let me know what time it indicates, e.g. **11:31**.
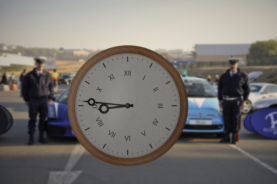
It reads **8:46**
